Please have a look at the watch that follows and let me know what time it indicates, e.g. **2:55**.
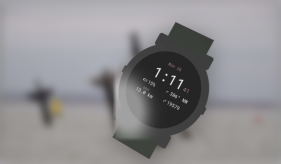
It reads **1:11**
